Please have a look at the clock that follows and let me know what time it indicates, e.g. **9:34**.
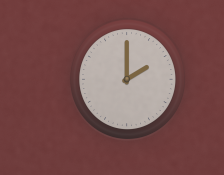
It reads **2:00**
